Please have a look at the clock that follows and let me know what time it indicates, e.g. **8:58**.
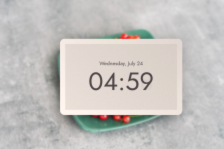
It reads **4:59**
